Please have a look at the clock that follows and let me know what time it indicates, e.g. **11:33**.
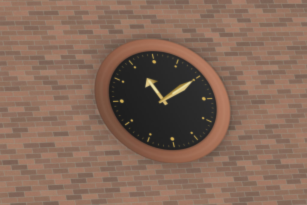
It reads **11:10**
